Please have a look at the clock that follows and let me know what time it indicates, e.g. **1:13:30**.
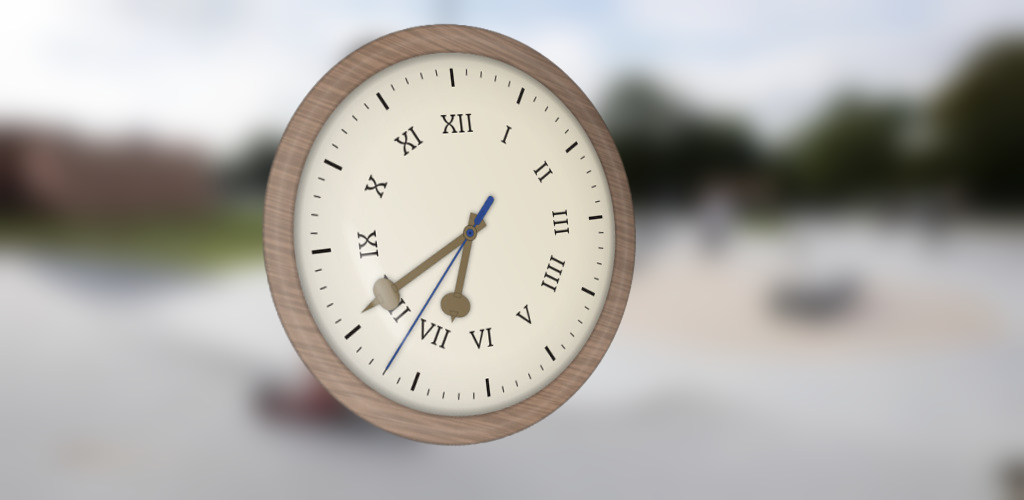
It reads **6:40:37**
